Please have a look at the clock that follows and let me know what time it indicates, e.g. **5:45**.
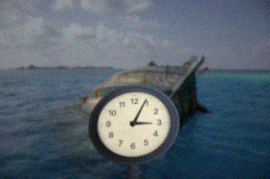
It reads **3:04**
